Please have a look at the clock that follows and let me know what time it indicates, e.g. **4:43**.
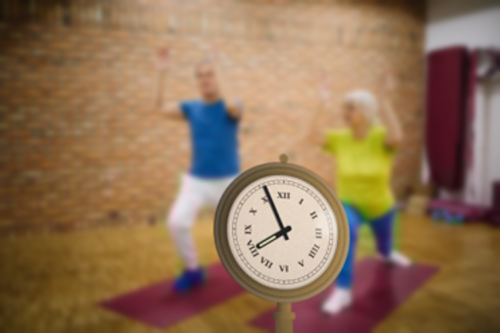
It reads **7:56**
